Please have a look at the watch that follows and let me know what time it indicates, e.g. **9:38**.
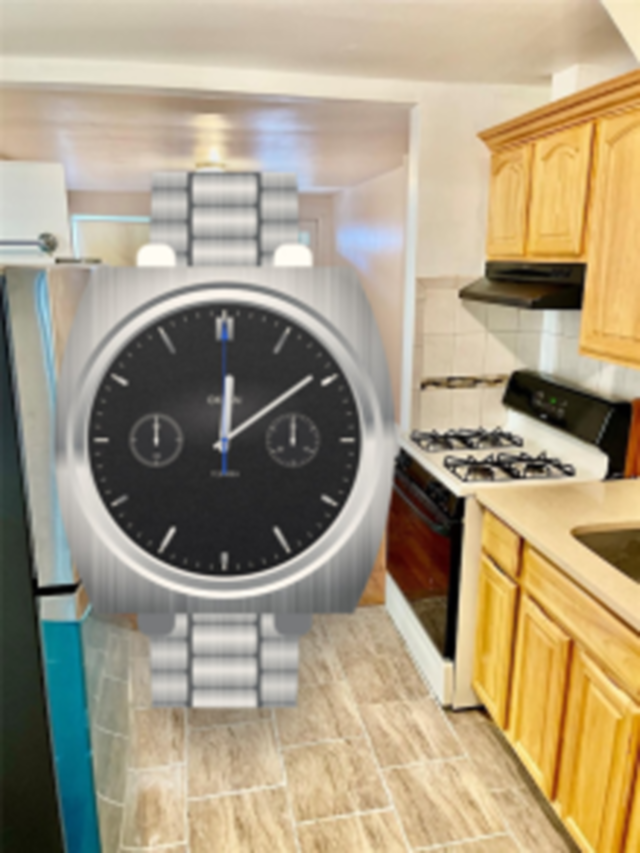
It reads **12:09**
